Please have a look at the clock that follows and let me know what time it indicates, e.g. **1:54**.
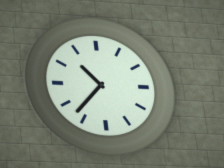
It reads **10:37**
